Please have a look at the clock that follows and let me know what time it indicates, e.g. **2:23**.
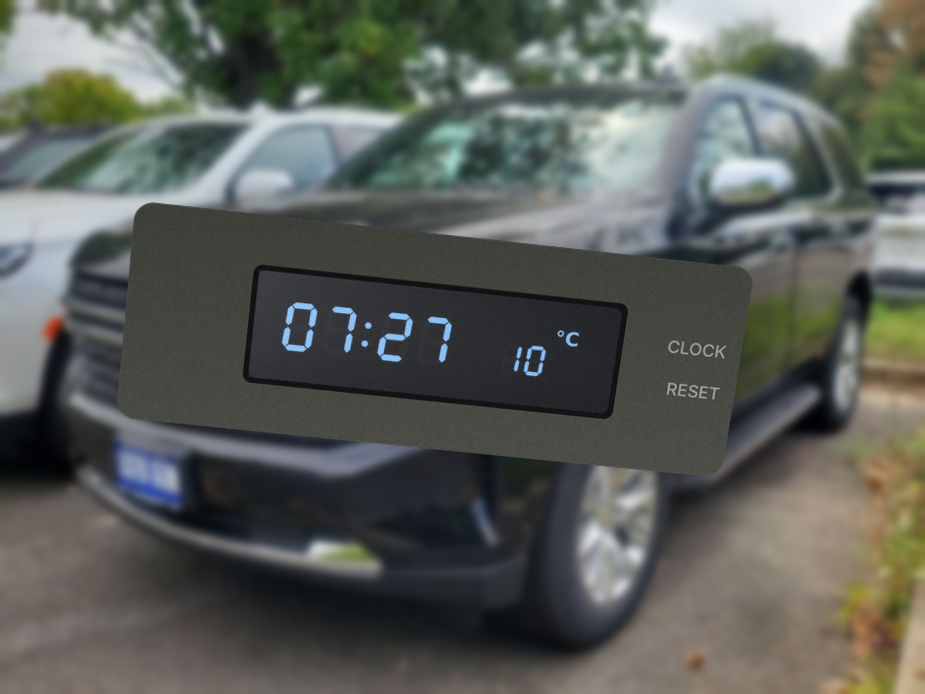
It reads **7:27**
